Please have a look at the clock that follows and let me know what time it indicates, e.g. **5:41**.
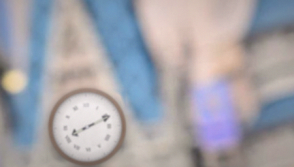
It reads **8:11**
